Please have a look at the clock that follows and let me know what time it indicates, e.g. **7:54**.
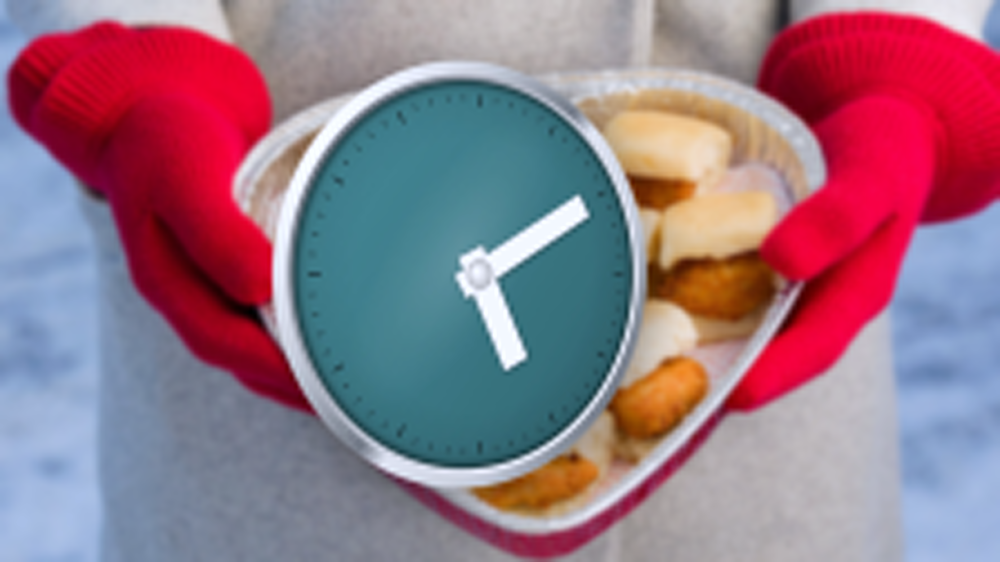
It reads **5:10**
